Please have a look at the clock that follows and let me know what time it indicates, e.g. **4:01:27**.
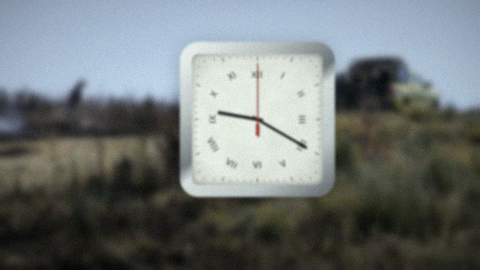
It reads **9:20:00**
